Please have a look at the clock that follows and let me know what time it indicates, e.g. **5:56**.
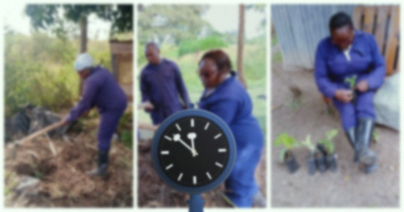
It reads **11:52**
